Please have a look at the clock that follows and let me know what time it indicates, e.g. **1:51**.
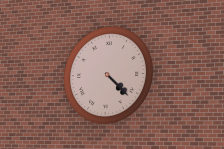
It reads **4:22**
